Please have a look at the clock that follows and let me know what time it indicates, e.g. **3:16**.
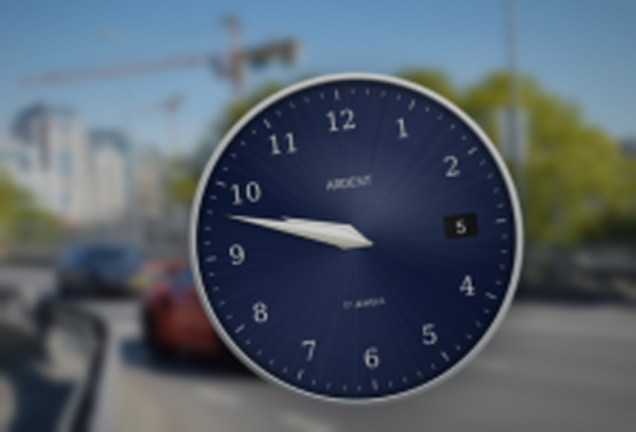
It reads **9:48**
